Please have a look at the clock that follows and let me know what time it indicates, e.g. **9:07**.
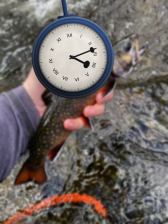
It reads **4:13**
